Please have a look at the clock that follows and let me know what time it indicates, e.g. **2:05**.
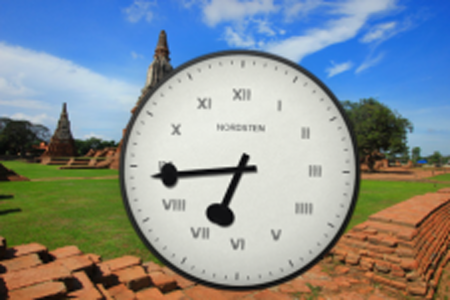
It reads **6:44**
